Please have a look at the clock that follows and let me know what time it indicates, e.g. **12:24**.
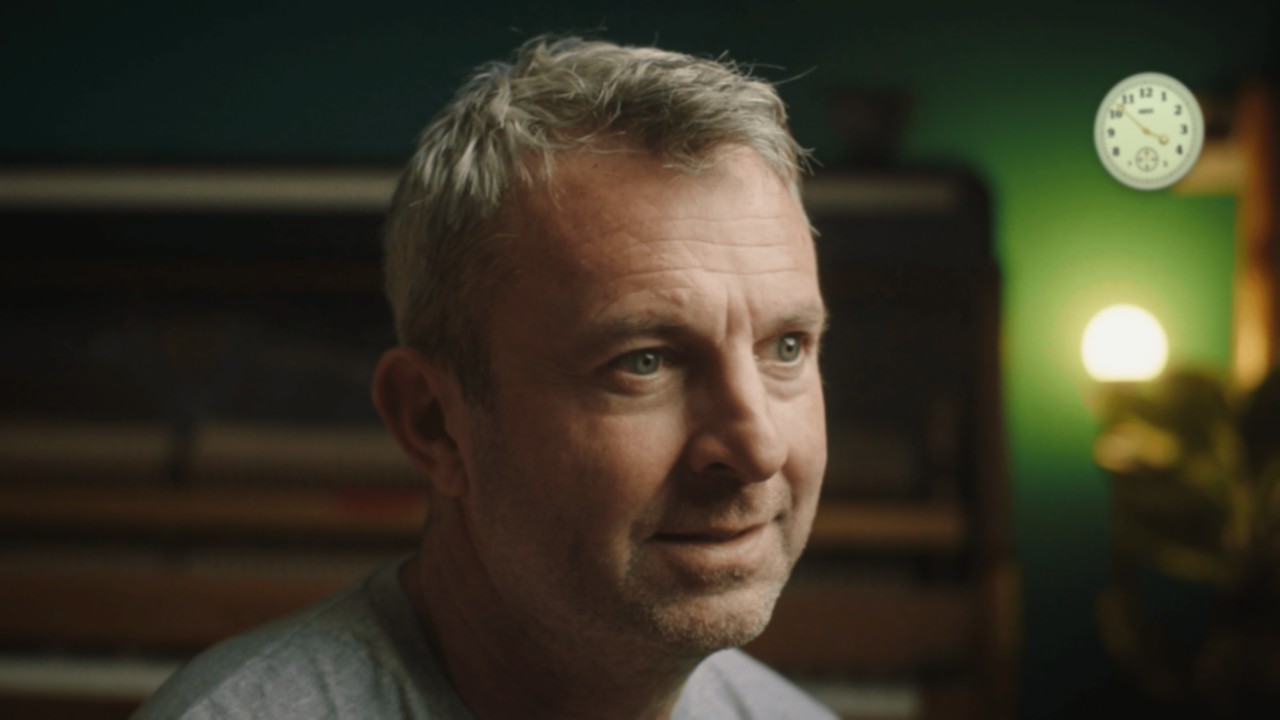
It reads **3:52**
